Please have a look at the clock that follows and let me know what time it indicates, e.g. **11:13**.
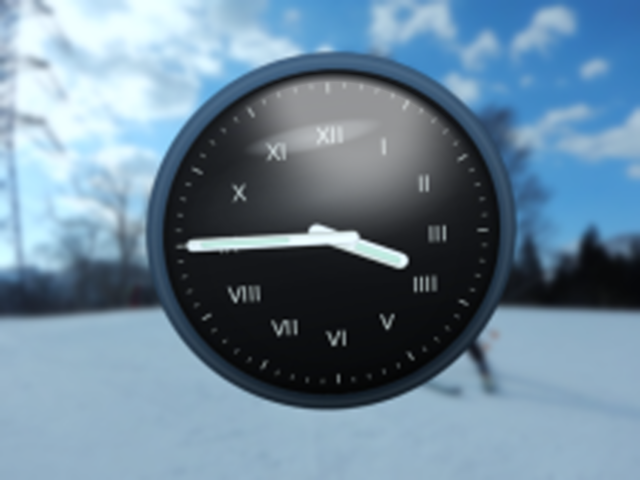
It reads **3:45**
